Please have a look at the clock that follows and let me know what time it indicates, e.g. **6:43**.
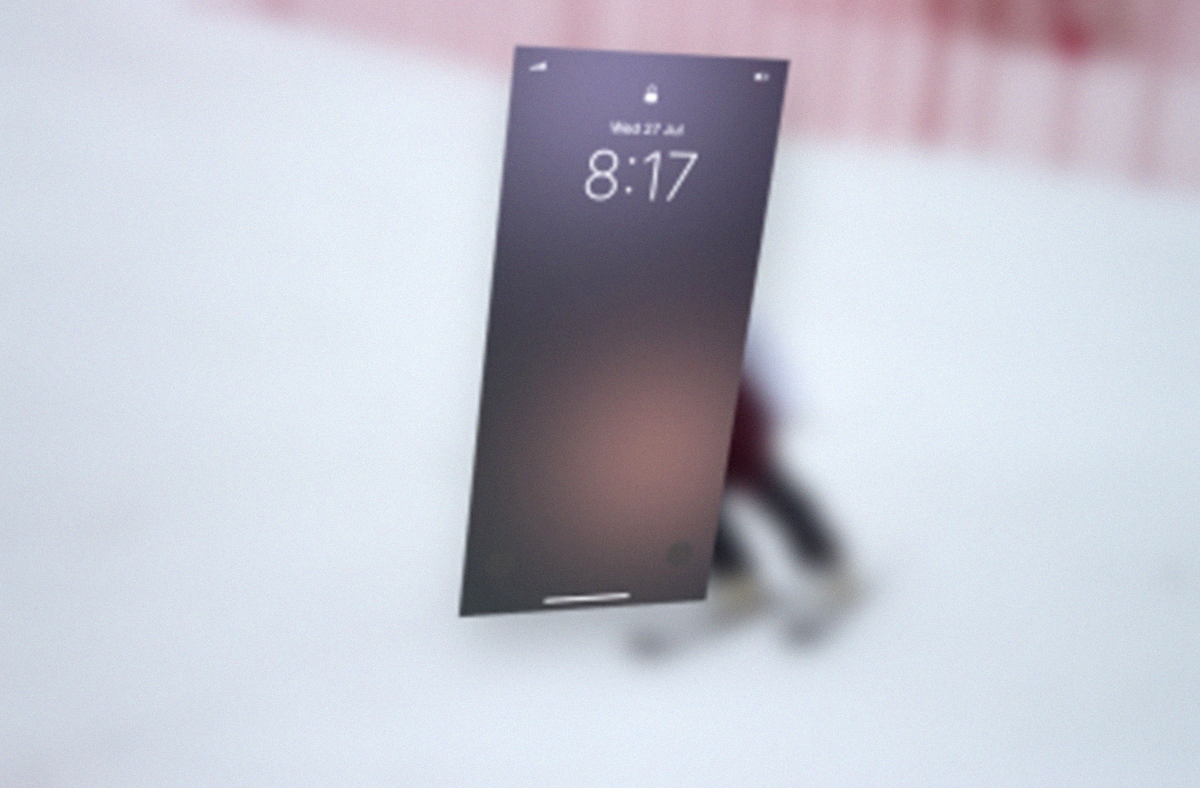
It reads **8:17**
